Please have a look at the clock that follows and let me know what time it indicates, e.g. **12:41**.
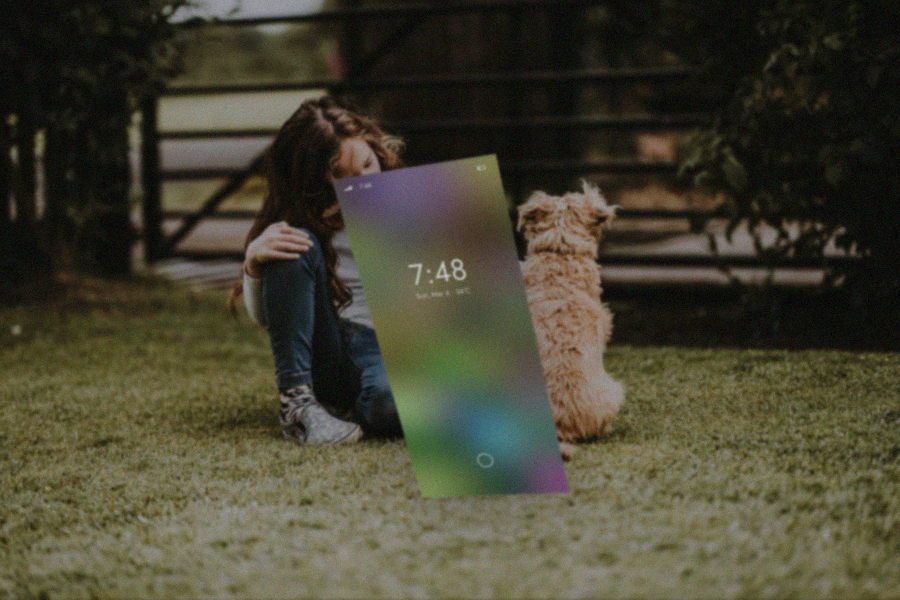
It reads **7:48**
